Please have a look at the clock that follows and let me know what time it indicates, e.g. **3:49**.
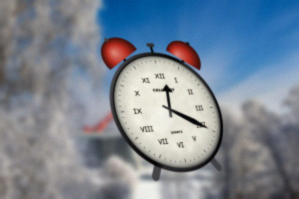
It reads **12:20**
